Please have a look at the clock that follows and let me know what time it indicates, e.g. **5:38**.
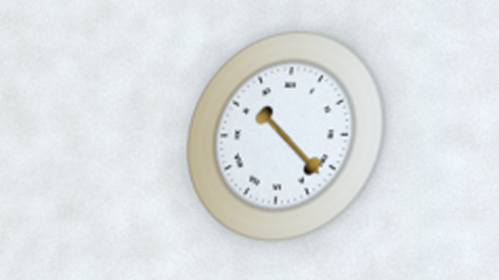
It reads **10:22**
